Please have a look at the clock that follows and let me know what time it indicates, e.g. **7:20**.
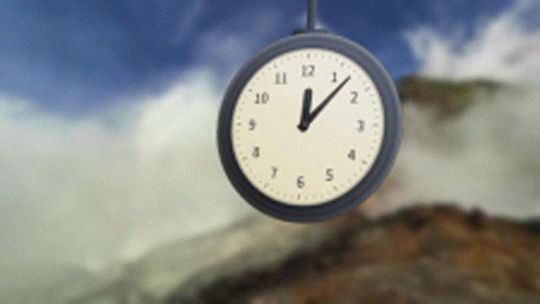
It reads **12:07**
